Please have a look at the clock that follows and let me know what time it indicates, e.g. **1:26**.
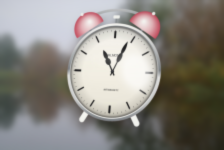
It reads **11:04**
